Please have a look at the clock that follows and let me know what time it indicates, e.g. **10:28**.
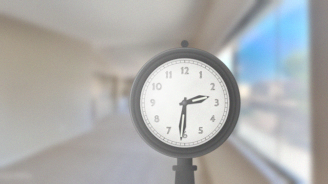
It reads **2:31**
